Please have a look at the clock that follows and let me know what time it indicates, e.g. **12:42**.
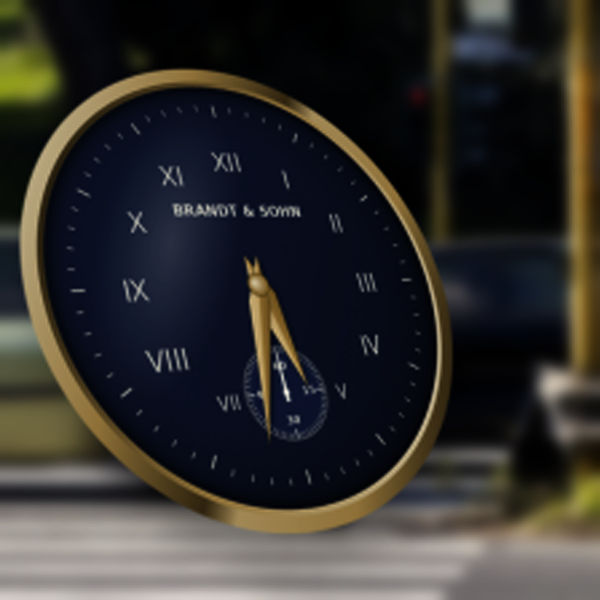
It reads **5:32**
